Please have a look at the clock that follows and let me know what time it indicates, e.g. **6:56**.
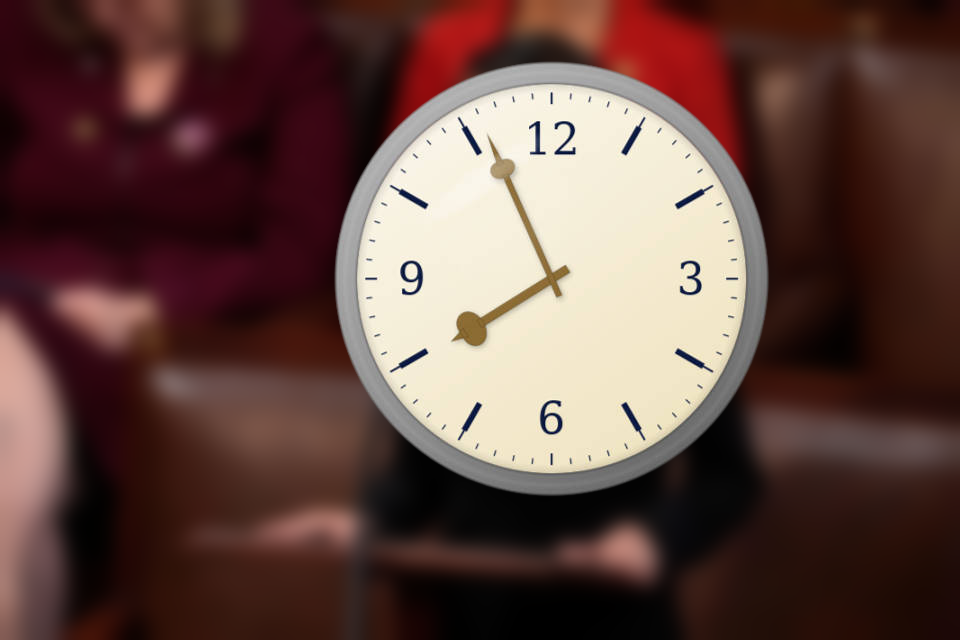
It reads **7:56**
